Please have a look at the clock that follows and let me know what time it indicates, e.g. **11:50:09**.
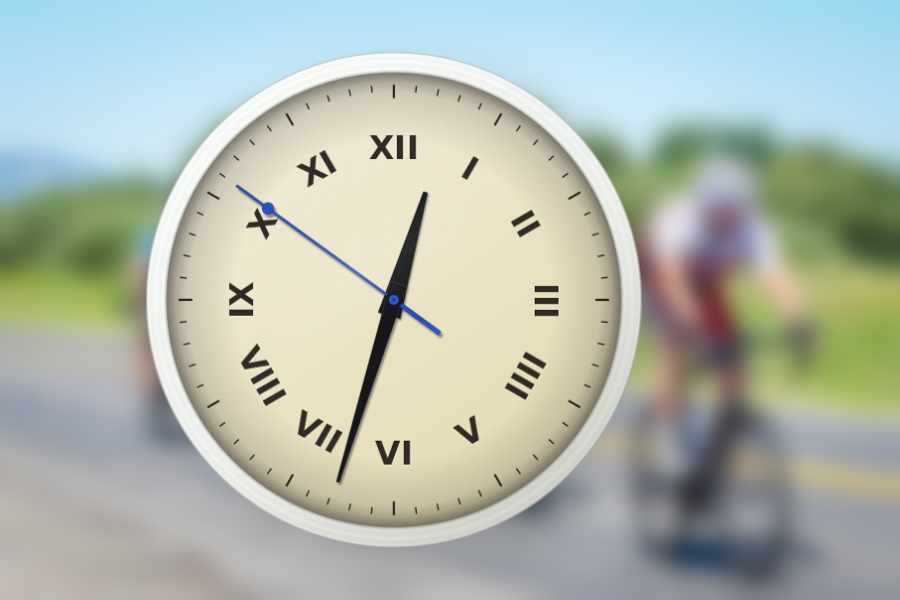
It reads **12:32:51**
